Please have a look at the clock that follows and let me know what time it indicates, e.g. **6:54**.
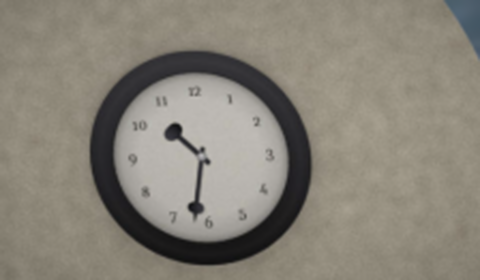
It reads **10:32**
